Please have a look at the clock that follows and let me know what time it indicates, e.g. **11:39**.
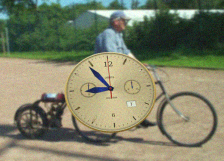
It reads **8:54**
